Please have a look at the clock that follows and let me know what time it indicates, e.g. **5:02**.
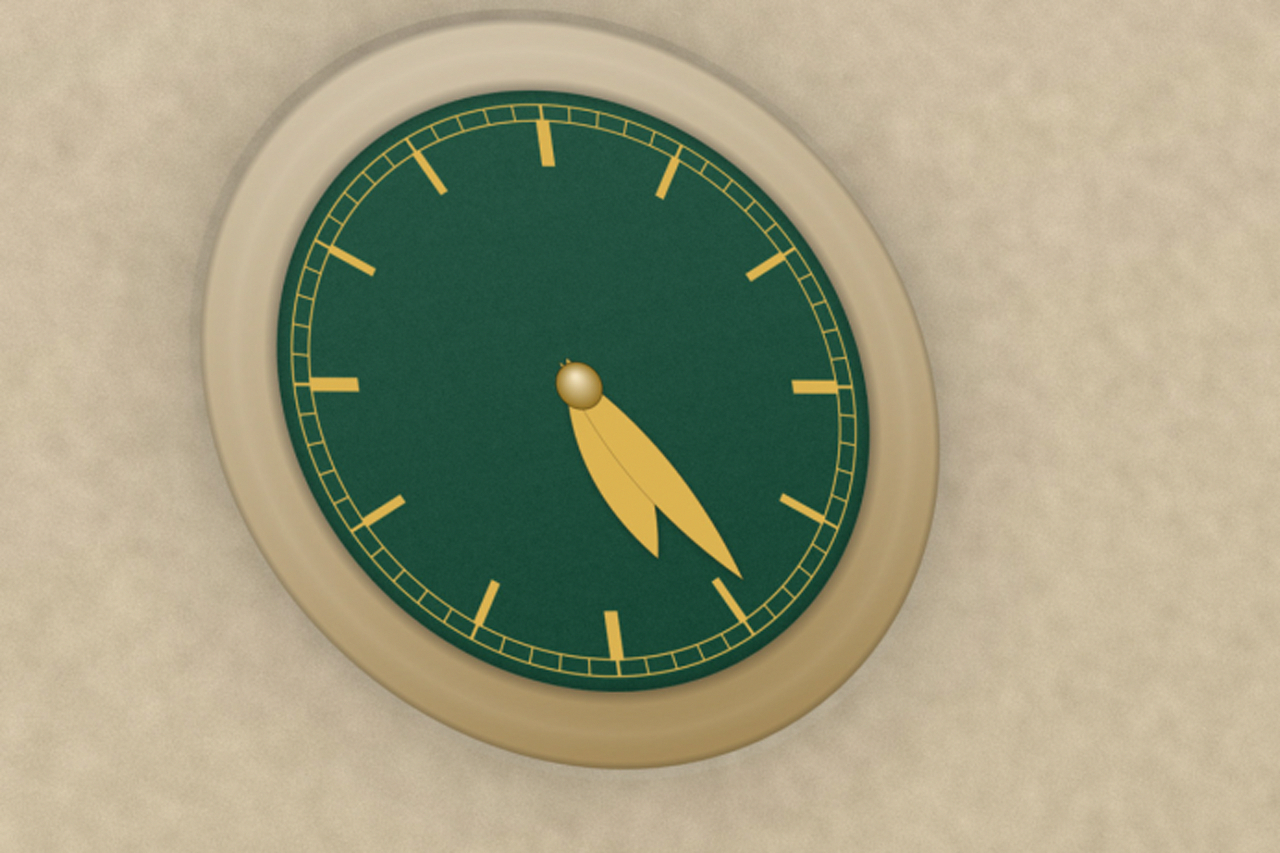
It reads **5:24**
